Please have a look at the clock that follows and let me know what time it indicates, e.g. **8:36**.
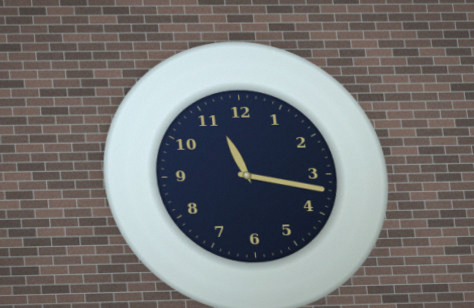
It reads **11:17**
